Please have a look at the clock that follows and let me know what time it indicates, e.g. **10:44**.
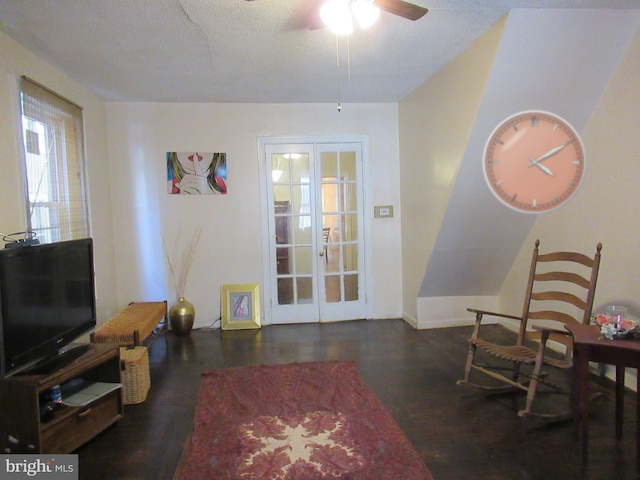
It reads **4:10**
